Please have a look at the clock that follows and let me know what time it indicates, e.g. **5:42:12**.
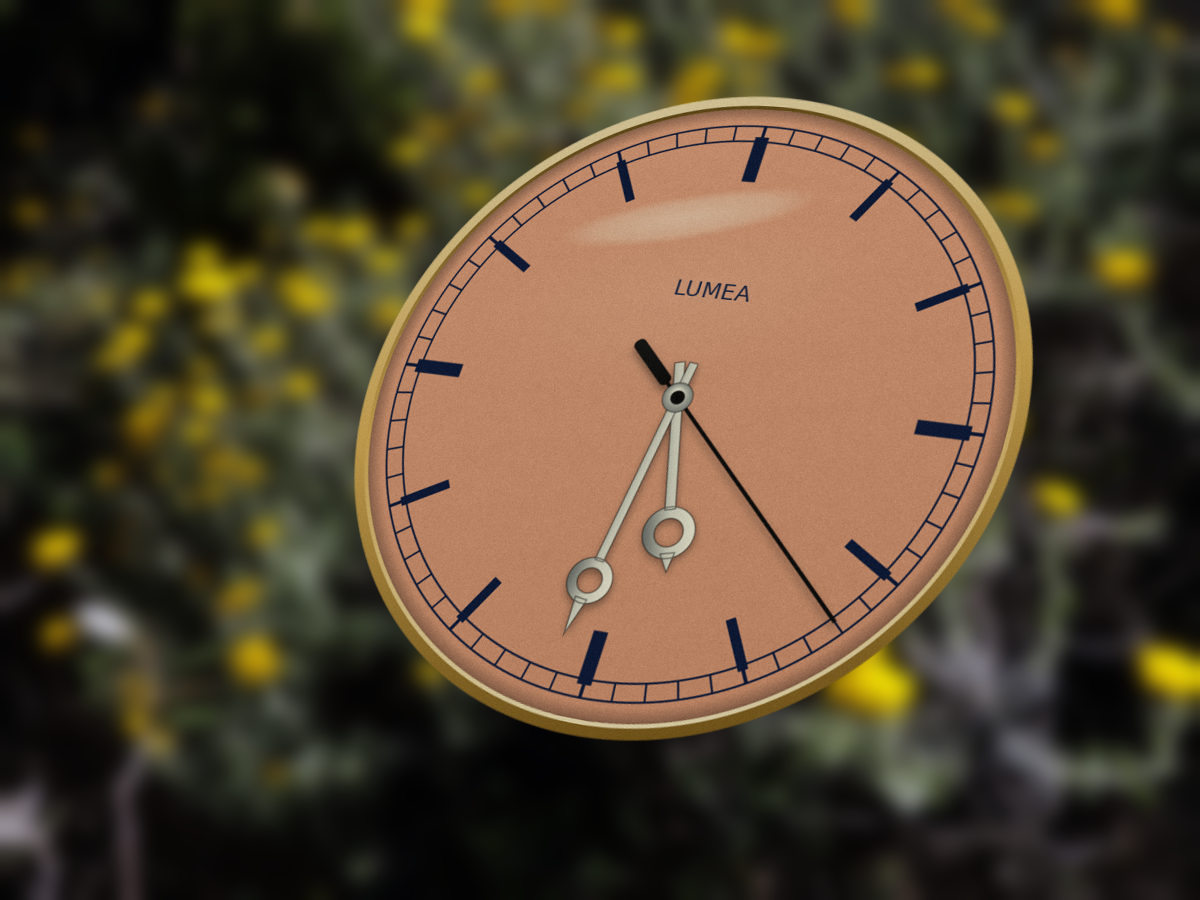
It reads **5:31:22**
